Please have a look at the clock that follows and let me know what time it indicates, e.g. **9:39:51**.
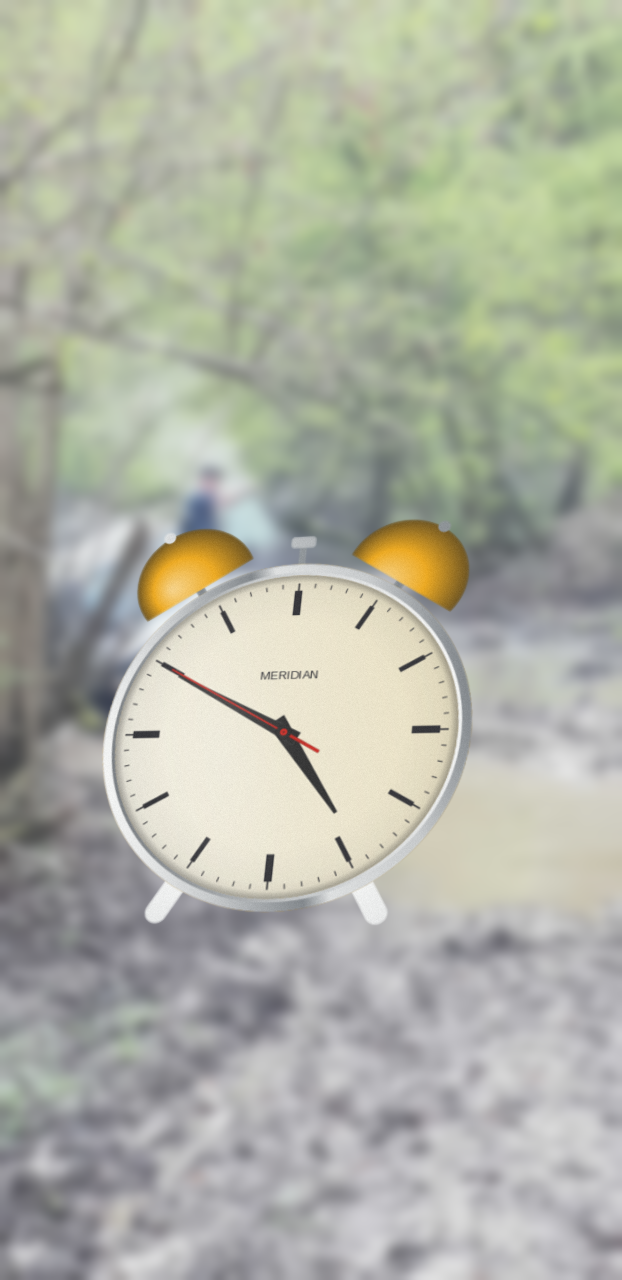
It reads **4:49:50**
